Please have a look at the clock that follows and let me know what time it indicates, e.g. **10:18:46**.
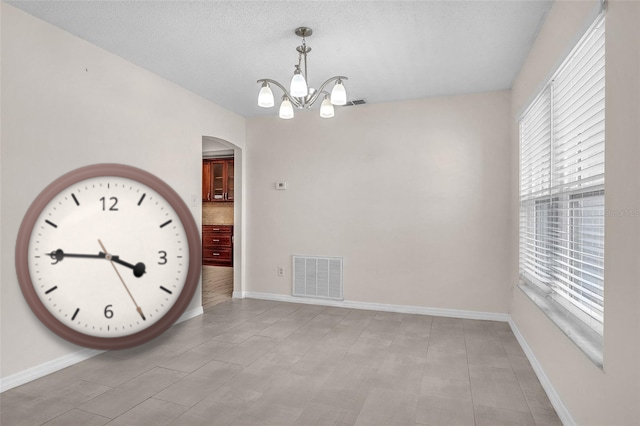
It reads **3:45:25**
